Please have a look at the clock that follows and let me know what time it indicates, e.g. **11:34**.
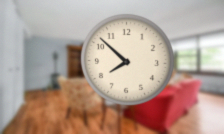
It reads **7:52**
